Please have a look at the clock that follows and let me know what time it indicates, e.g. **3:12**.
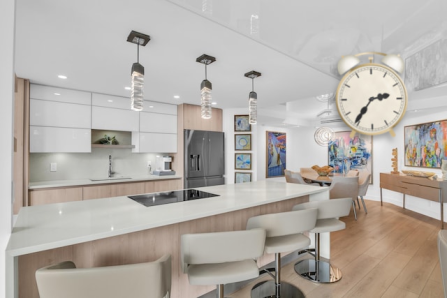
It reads **2:36**
